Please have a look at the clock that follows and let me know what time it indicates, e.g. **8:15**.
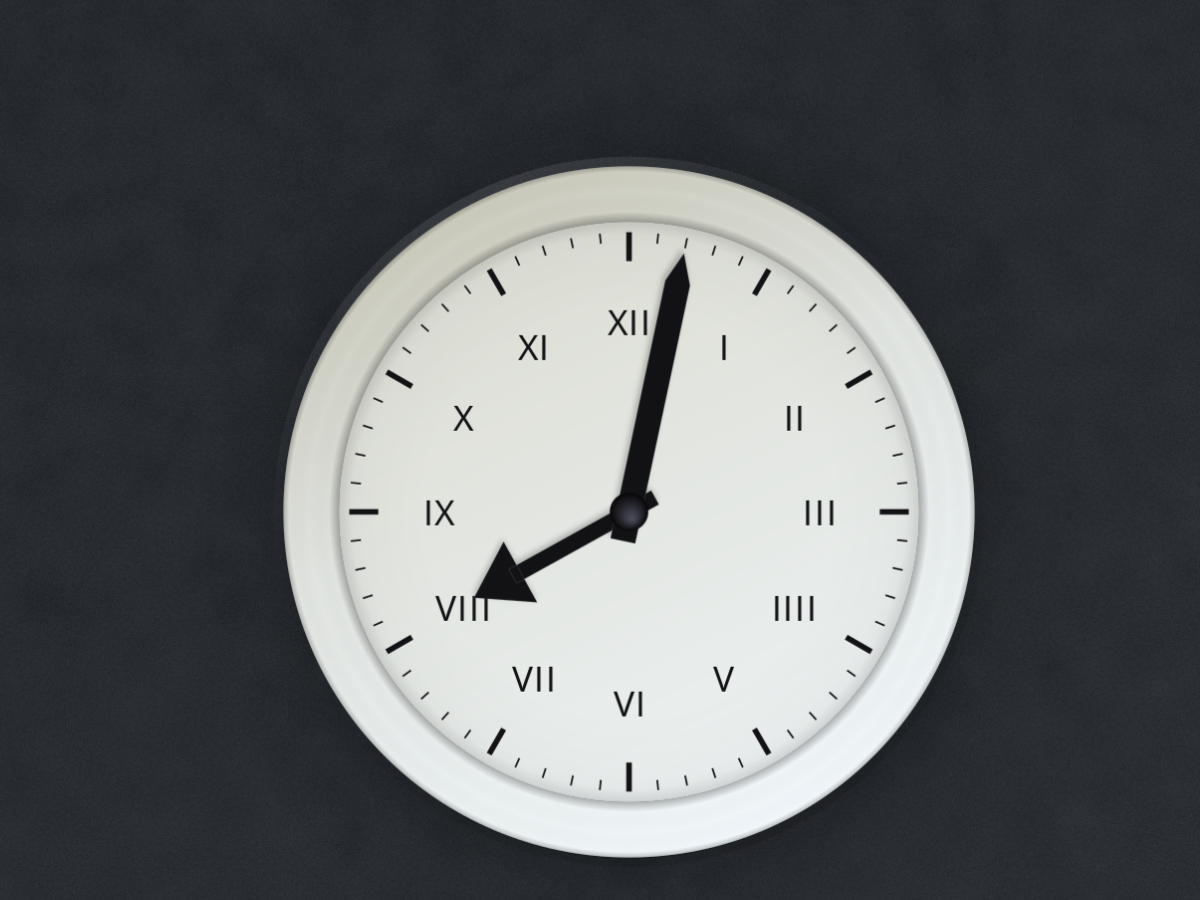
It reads **8:02**
